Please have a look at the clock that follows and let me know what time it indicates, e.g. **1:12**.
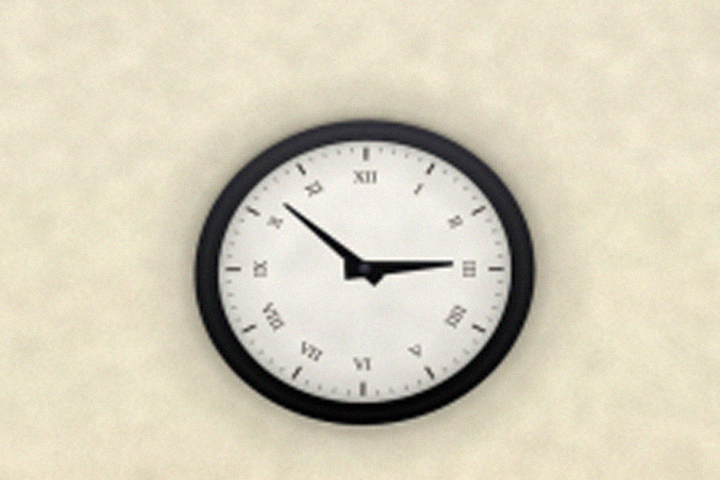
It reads **2:52**
